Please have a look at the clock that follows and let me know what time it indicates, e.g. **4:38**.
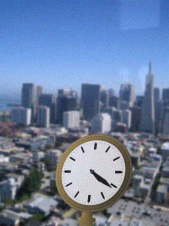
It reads **4:21**
